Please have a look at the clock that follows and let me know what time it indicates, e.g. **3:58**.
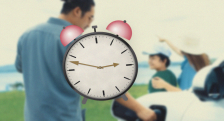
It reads **2:48**
